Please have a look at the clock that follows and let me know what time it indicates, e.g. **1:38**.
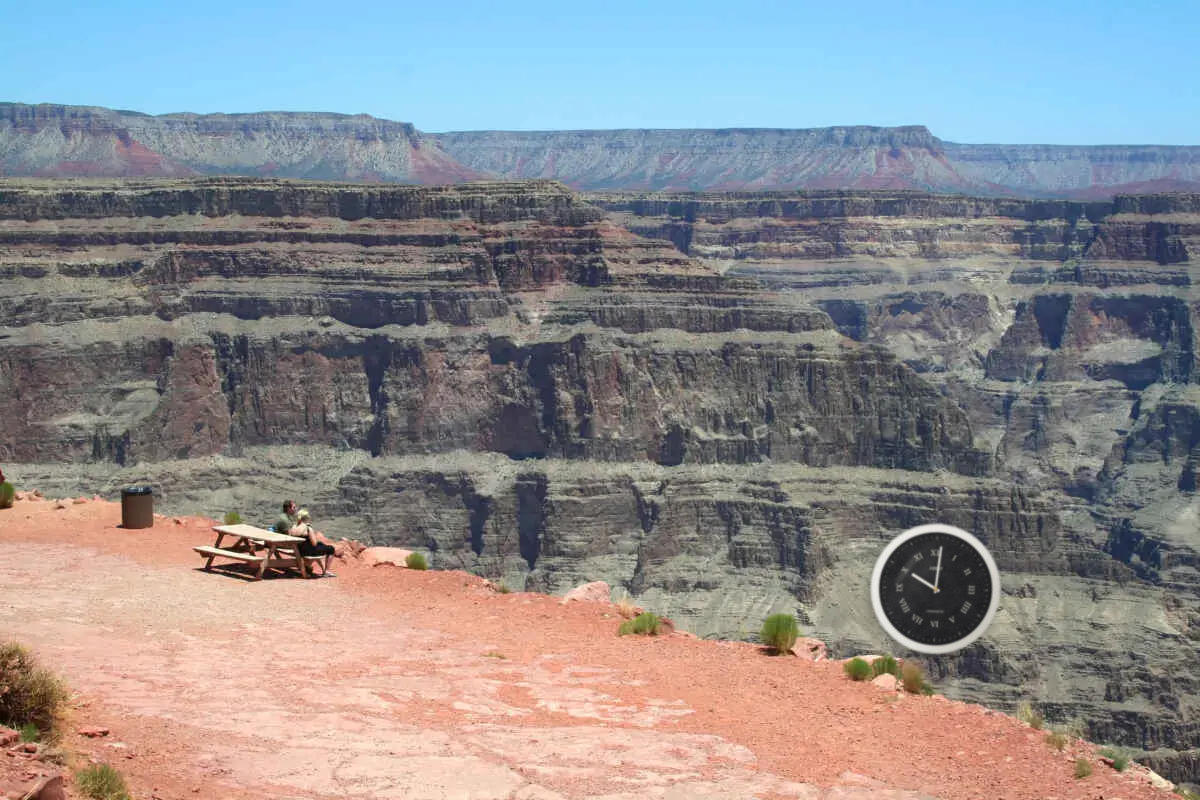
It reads **10:01**
